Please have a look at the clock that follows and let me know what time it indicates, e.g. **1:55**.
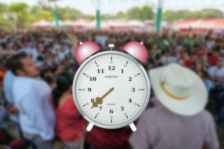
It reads **7:38**
